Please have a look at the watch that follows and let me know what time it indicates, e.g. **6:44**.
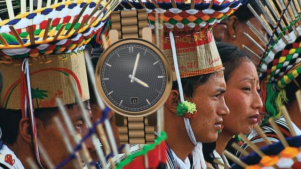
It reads **4:03**
